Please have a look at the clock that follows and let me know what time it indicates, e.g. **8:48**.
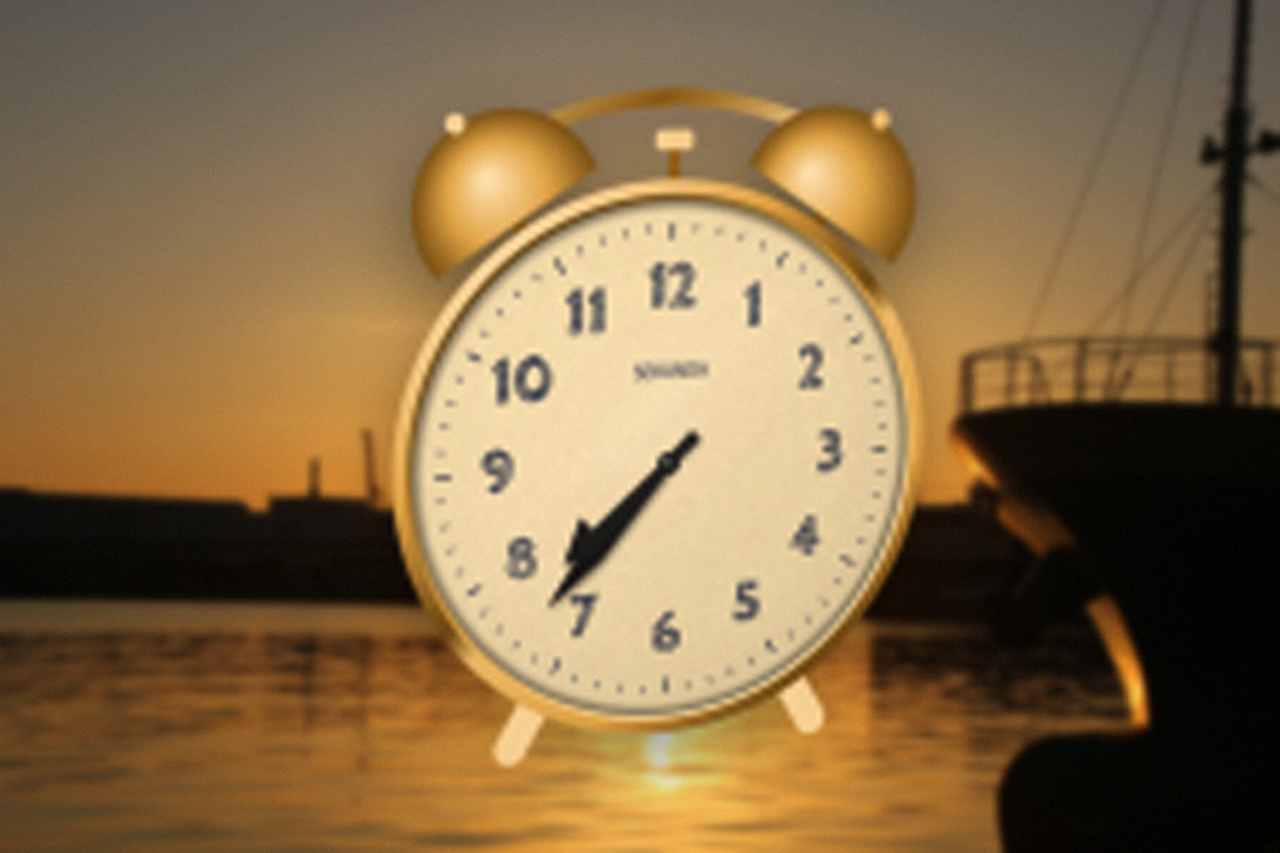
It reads **7:37**
